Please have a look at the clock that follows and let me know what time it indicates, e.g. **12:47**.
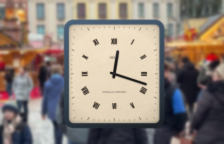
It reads **12:18**
